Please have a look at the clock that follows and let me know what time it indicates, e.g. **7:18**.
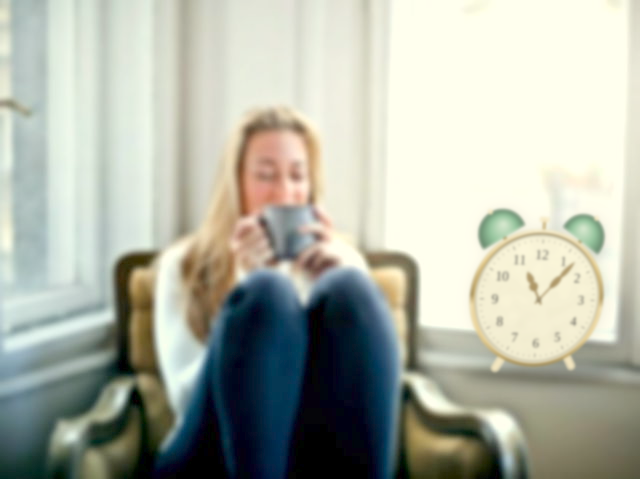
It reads **11:07**
